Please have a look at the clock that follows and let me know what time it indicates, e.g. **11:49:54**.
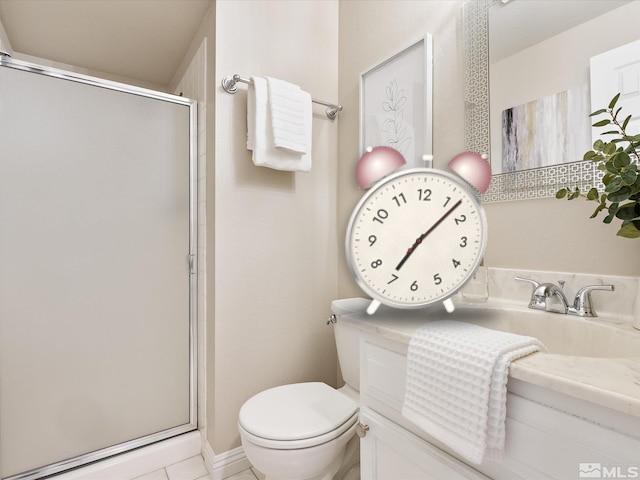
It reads **7:07:07**
